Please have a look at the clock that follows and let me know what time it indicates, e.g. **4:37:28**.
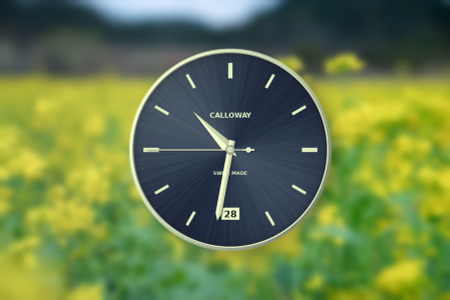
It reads **10:31:45**
